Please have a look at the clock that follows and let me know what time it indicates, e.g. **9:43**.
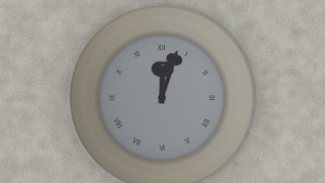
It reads **12:03**
